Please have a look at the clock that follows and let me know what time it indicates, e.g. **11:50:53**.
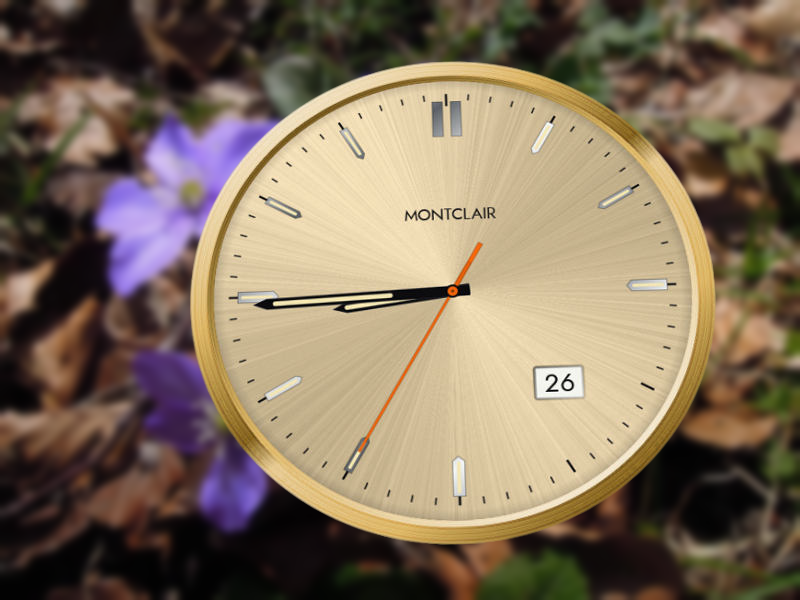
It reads **8:44:35**
